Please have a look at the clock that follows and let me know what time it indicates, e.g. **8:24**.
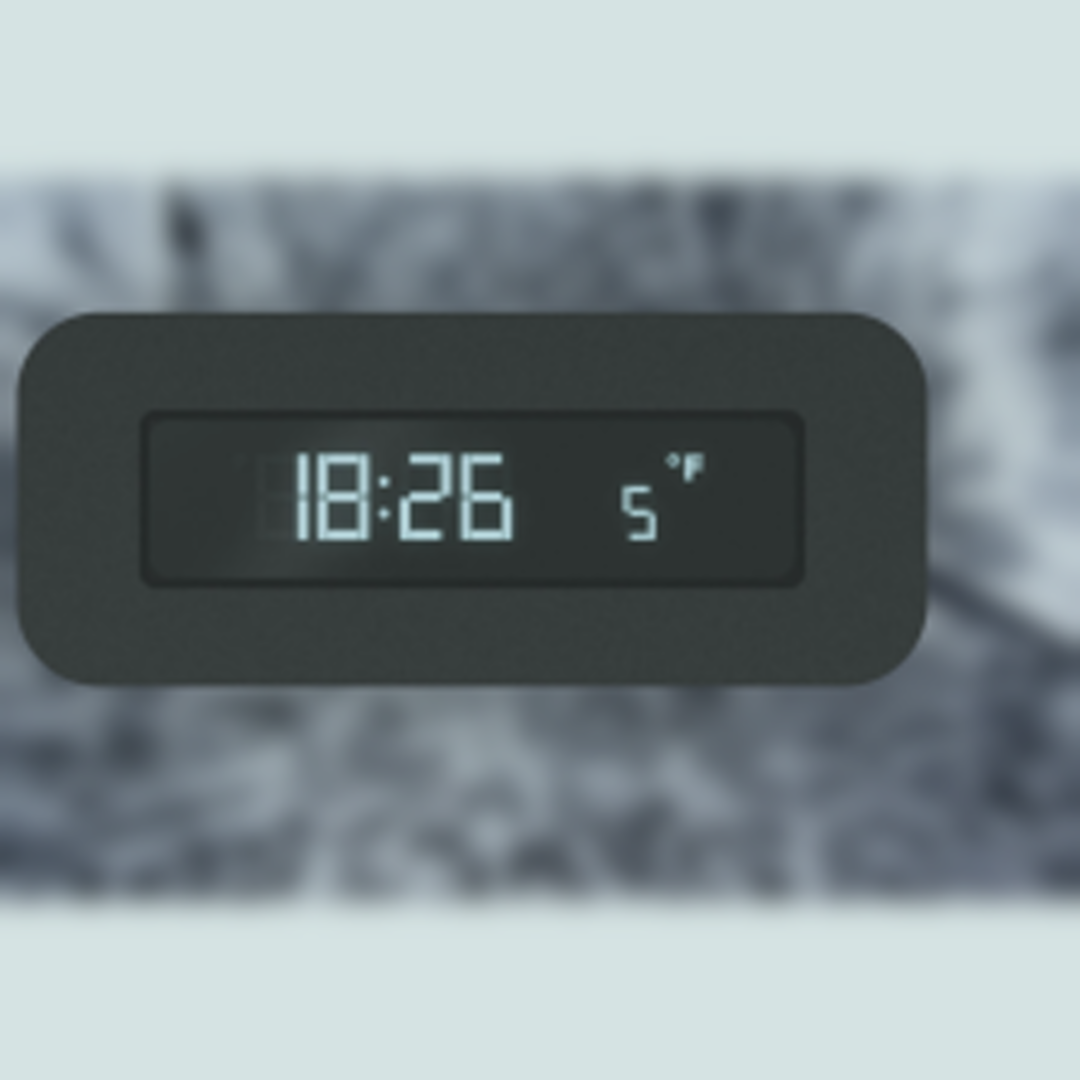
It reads **18:26**
